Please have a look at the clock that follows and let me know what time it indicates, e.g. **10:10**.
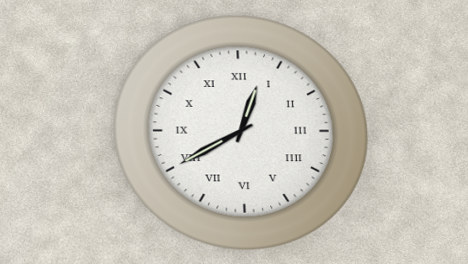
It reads **12:40**
